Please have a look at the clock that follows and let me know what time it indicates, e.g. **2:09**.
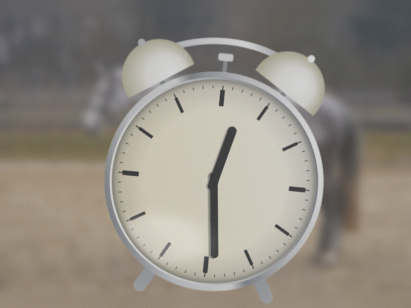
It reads **12:29**
